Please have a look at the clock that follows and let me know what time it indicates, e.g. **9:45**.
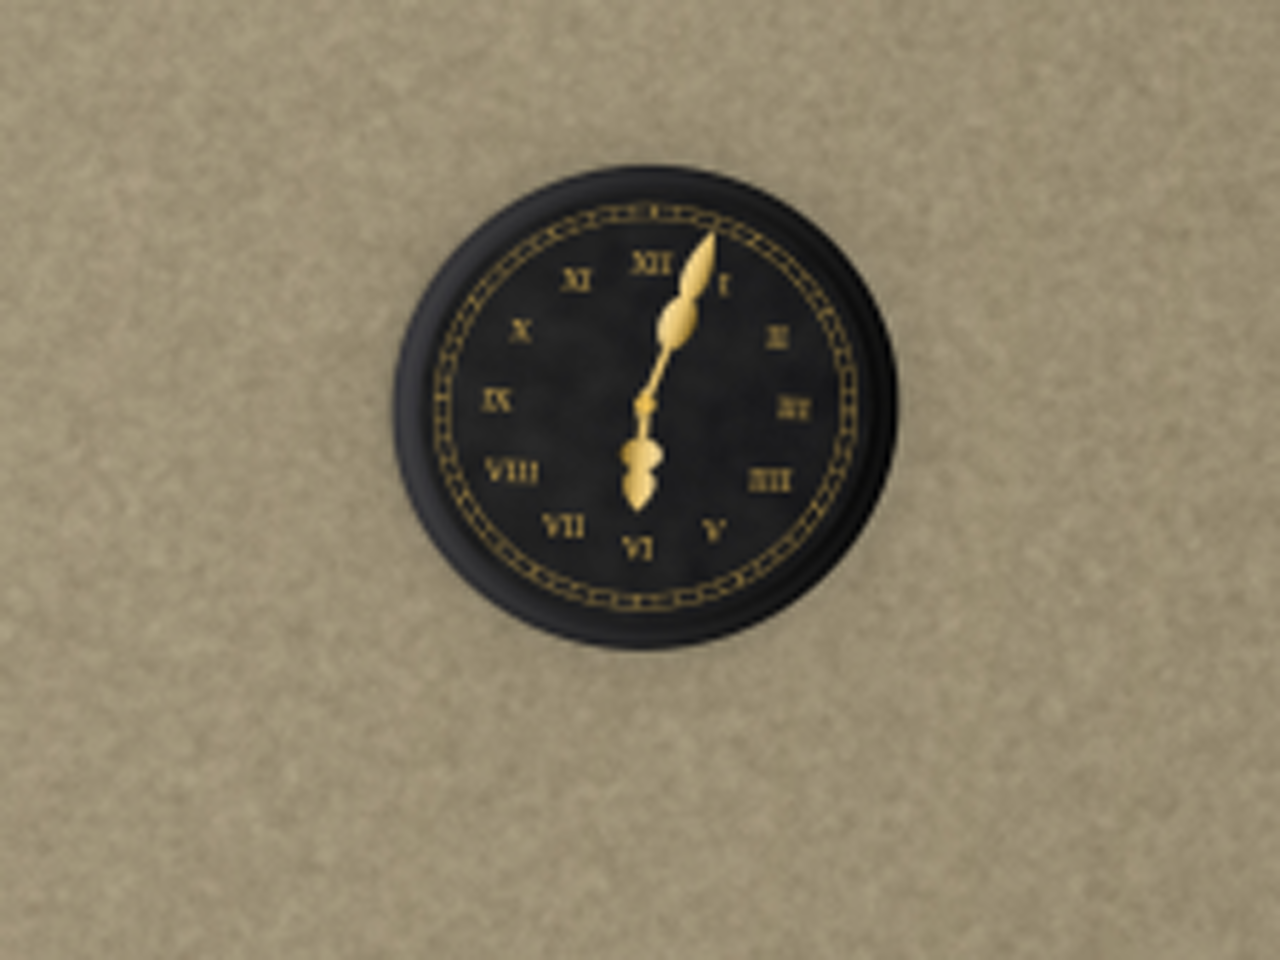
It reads **6:03**
